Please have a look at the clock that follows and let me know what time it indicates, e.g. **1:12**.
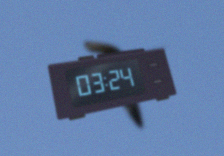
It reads **3:24**
